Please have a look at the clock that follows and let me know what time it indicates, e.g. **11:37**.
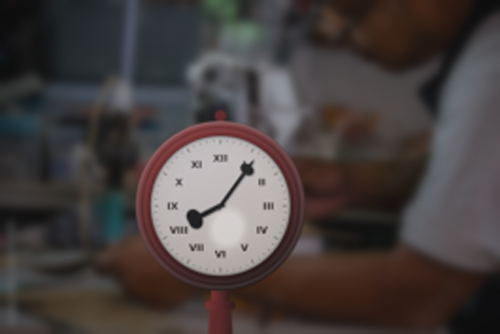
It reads **8:06**
